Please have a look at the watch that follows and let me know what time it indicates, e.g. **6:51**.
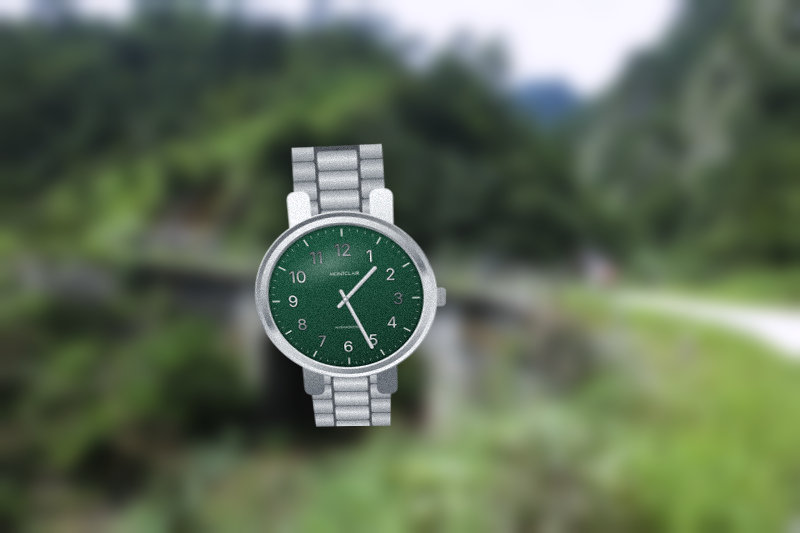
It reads **1:26**
